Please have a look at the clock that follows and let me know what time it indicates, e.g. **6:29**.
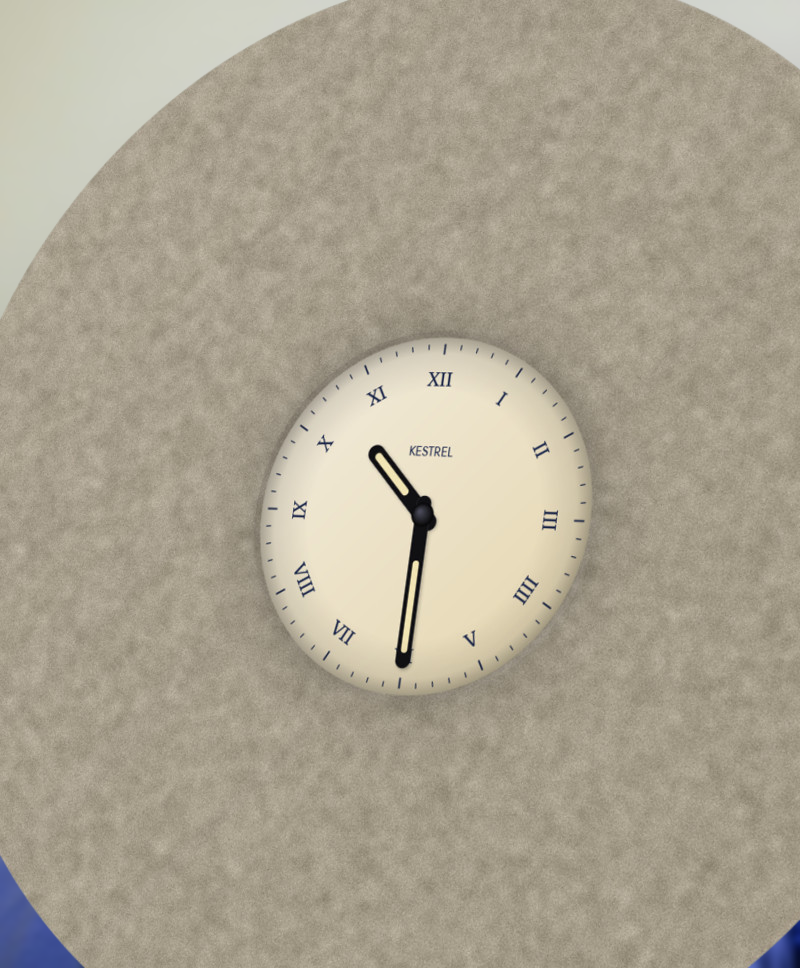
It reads **10:30**
